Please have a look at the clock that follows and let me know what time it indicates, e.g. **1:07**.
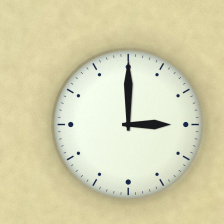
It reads **3:00**
